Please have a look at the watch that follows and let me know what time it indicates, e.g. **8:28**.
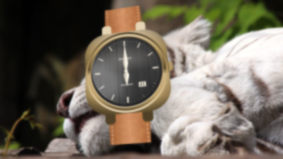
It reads **6:00**
